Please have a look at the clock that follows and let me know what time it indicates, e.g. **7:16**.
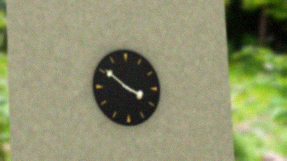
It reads **3:51**
